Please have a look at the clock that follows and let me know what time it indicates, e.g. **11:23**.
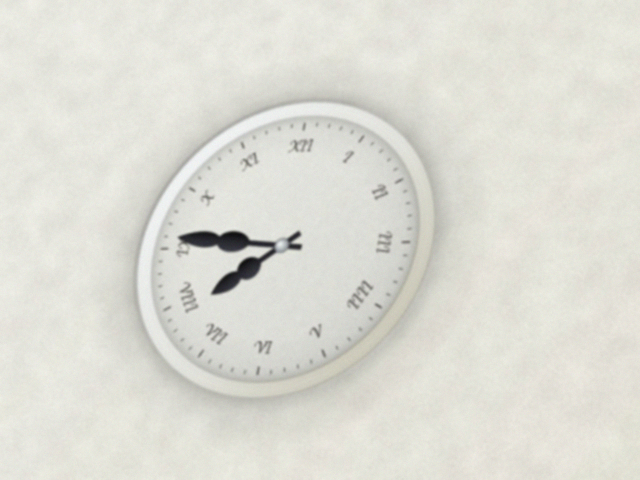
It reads **7:46**
